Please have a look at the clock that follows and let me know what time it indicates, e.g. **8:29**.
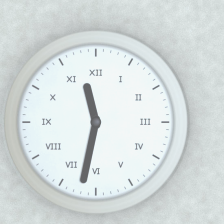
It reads **11:32**
